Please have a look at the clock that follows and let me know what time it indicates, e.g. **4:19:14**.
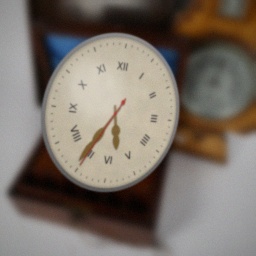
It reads **5:35:35**
